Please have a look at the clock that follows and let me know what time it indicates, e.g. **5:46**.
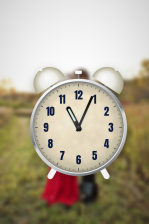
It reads **11:04**
